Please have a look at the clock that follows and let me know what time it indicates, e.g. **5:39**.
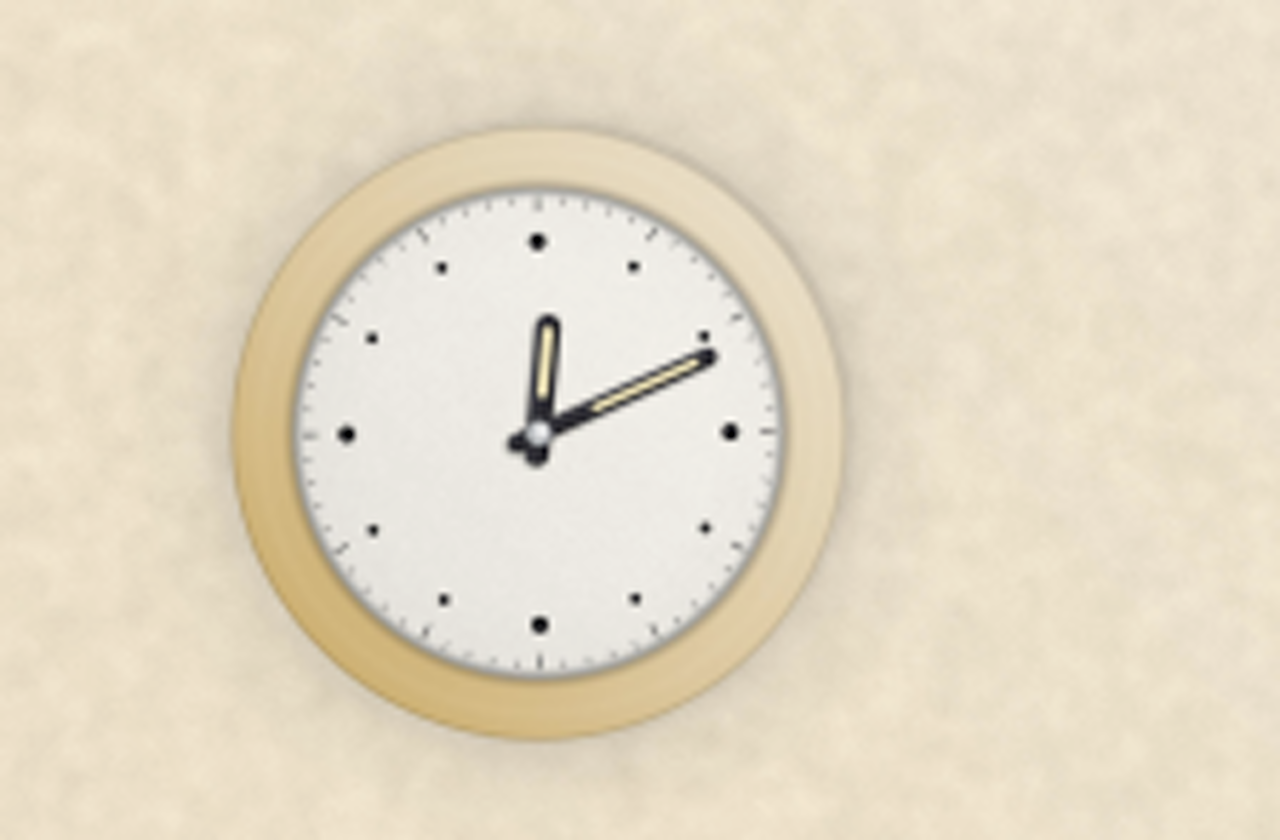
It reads **12:11**
